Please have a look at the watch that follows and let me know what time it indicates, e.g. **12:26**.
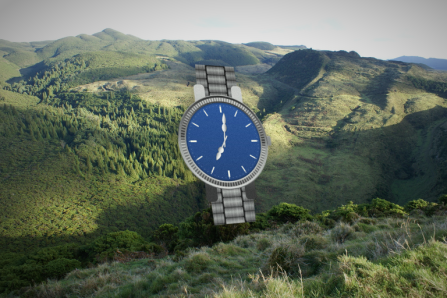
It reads **7:01**
